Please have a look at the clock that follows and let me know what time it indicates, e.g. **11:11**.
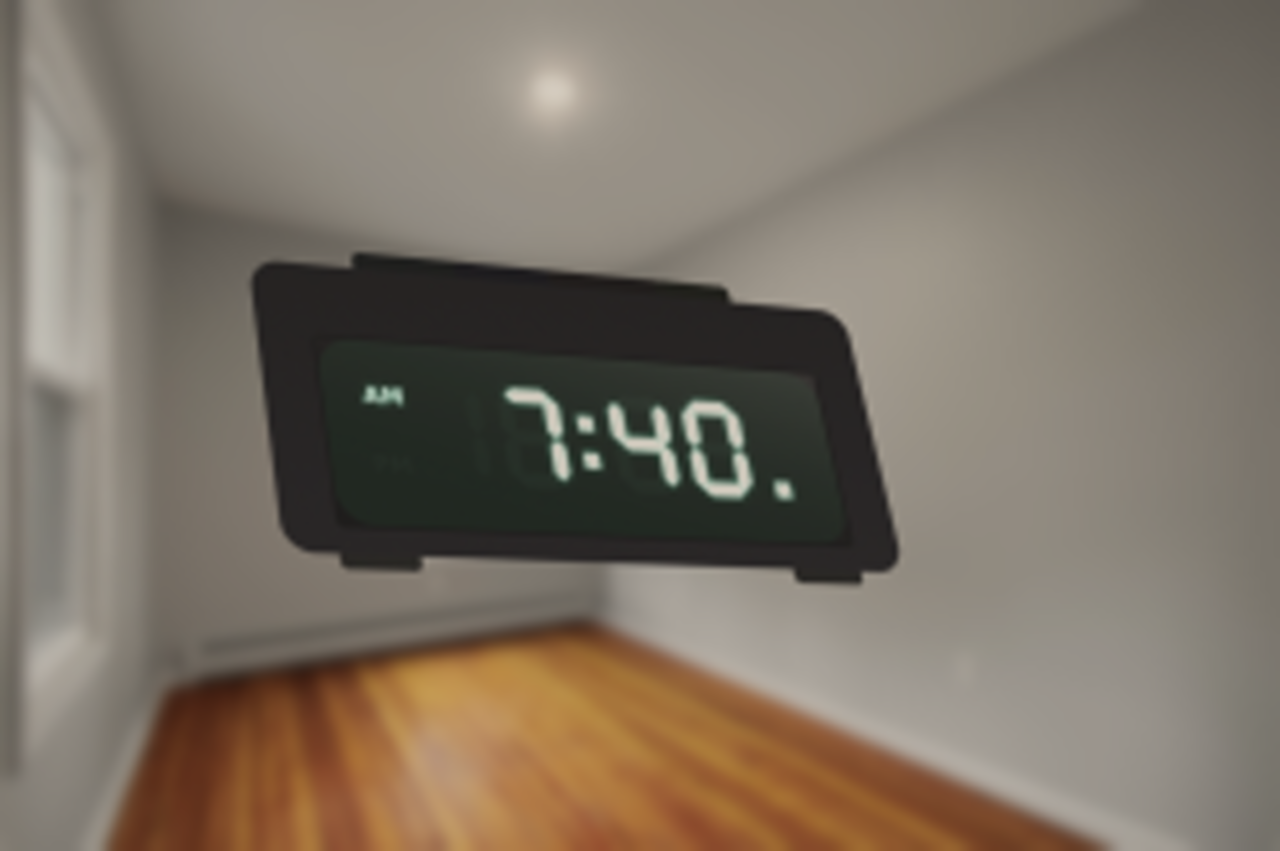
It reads **7:40**
